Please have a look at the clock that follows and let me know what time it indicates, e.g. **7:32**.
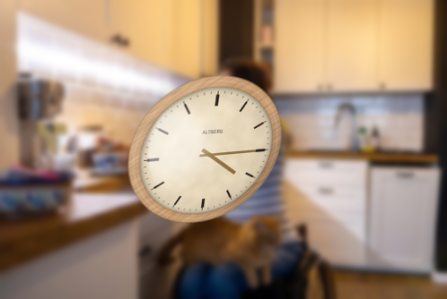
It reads **4:15**
